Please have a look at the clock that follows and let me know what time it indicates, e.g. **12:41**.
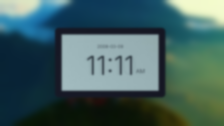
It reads **11:11**
